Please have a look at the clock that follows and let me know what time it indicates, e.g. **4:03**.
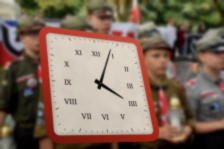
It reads **4:04**
